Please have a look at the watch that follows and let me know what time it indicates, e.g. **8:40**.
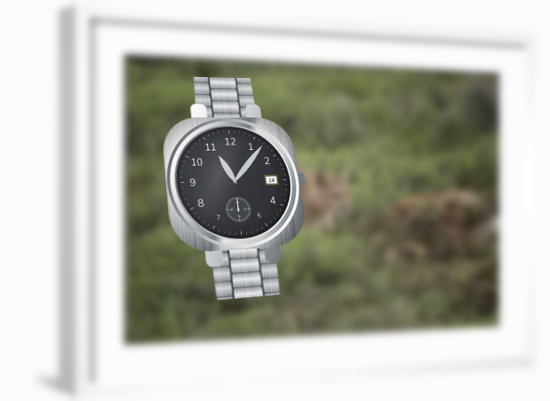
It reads **11:07**
